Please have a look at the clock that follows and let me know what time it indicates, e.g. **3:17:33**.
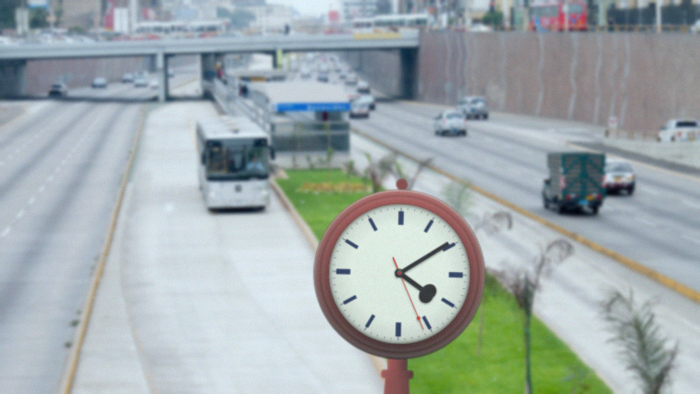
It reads **4:09:26**
